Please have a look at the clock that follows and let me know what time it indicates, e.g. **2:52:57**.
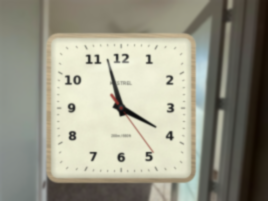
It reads **3:57:24**
